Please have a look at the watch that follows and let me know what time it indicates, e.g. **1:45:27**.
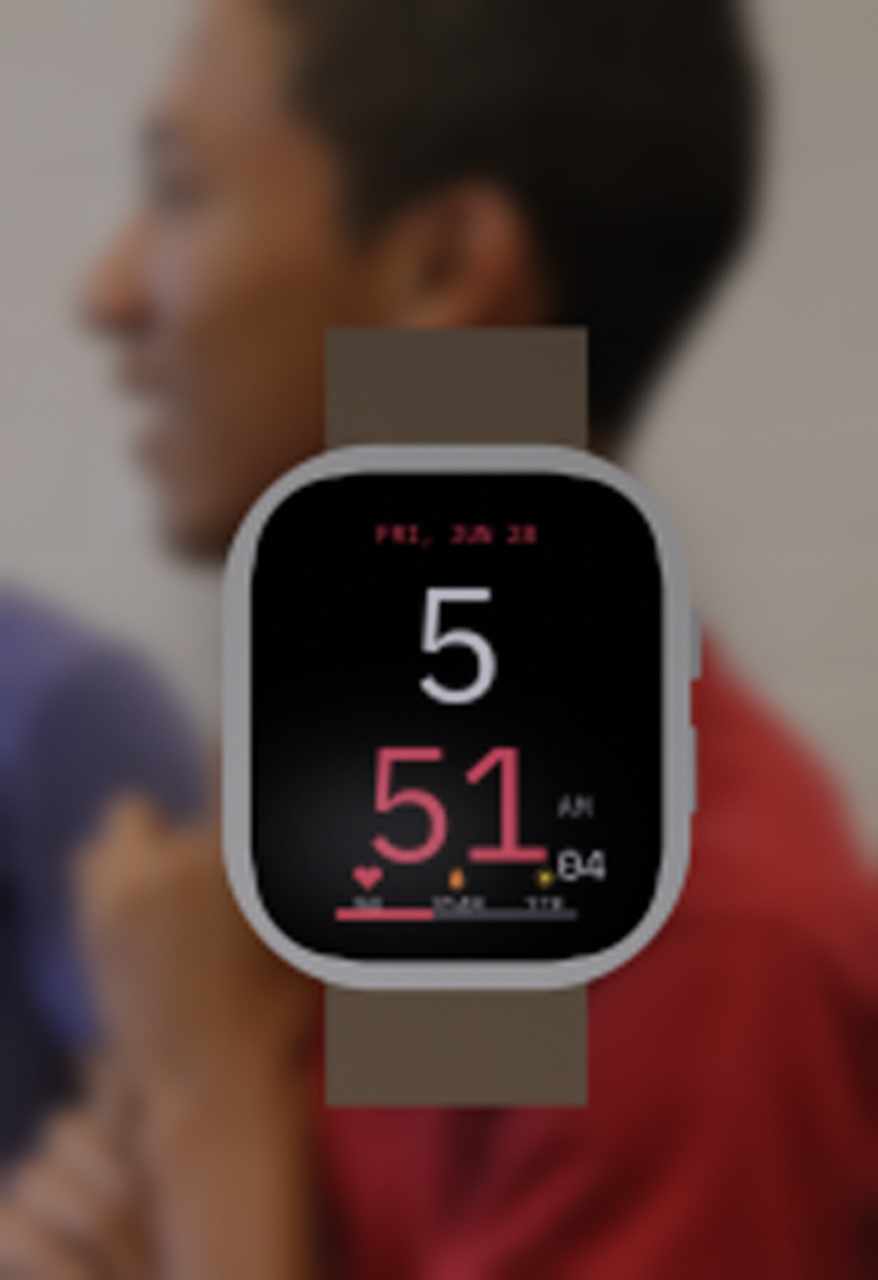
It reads **5:51:04**
